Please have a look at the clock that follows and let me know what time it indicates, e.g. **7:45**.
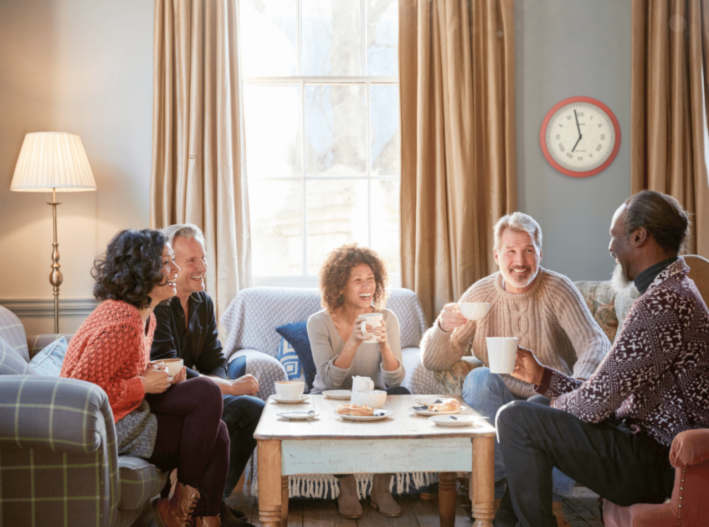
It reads **6:58**
